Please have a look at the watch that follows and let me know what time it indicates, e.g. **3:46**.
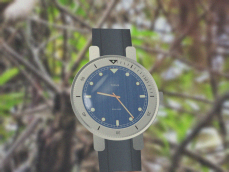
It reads **9:24**
